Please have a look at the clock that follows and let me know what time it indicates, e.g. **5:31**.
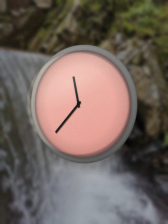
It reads **11:37**
